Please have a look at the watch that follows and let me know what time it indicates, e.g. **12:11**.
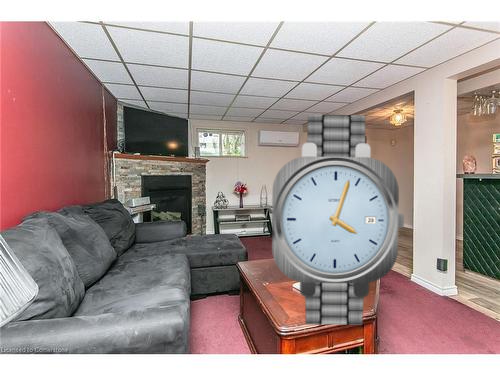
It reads **4:03**
